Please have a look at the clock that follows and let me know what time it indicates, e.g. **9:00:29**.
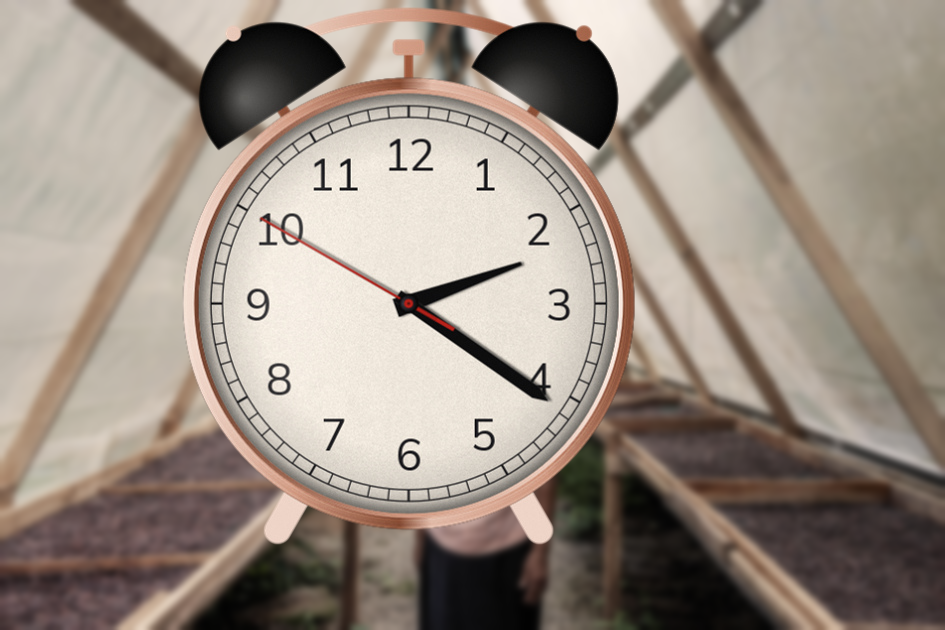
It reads **2:20:50**
